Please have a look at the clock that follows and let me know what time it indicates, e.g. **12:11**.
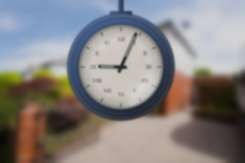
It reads **9:04**
